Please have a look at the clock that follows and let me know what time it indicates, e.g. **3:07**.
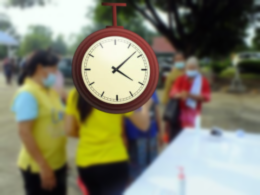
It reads **4:08**
